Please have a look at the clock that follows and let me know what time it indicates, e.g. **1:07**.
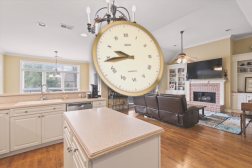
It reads **9:44**
